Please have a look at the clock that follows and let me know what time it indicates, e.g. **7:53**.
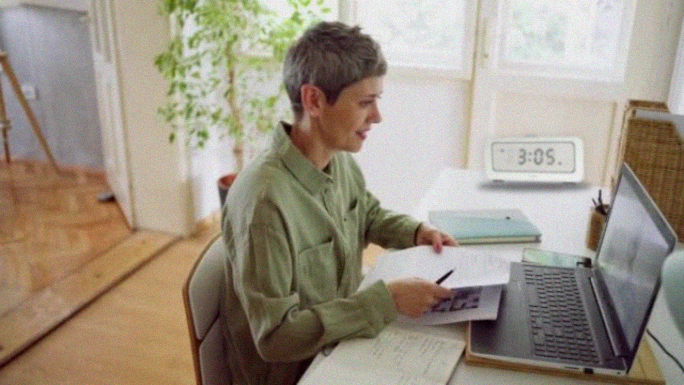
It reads **3:05**
